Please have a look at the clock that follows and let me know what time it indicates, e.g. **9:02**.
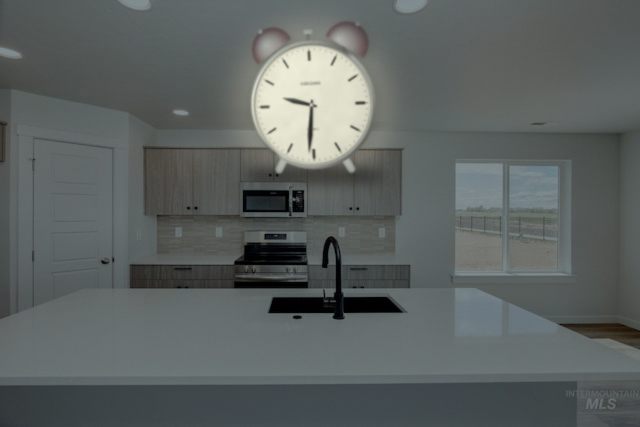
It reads **9:31**
